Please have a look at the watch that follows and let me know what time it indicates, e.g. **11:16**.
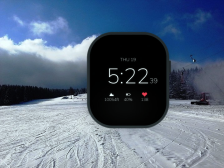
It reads **5:22**
